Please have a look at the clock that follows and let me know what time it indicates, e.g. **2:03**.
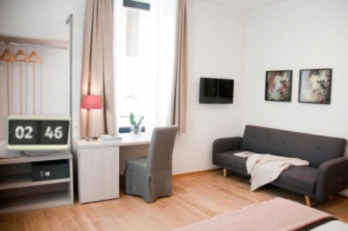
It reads **2:46**
